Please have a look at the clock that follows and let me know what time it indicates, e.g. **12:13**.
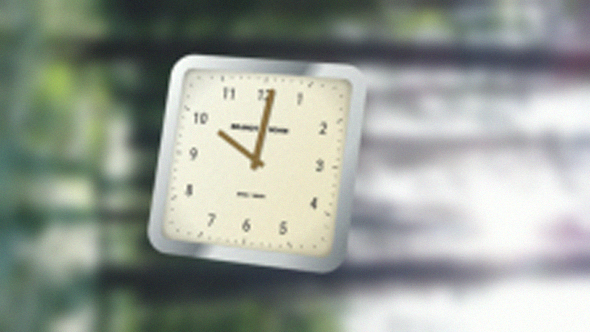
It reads **10:01**
